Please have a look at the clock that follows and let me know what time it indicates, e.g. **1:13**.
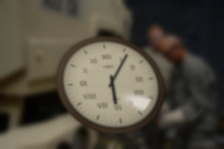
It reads **6:06**
